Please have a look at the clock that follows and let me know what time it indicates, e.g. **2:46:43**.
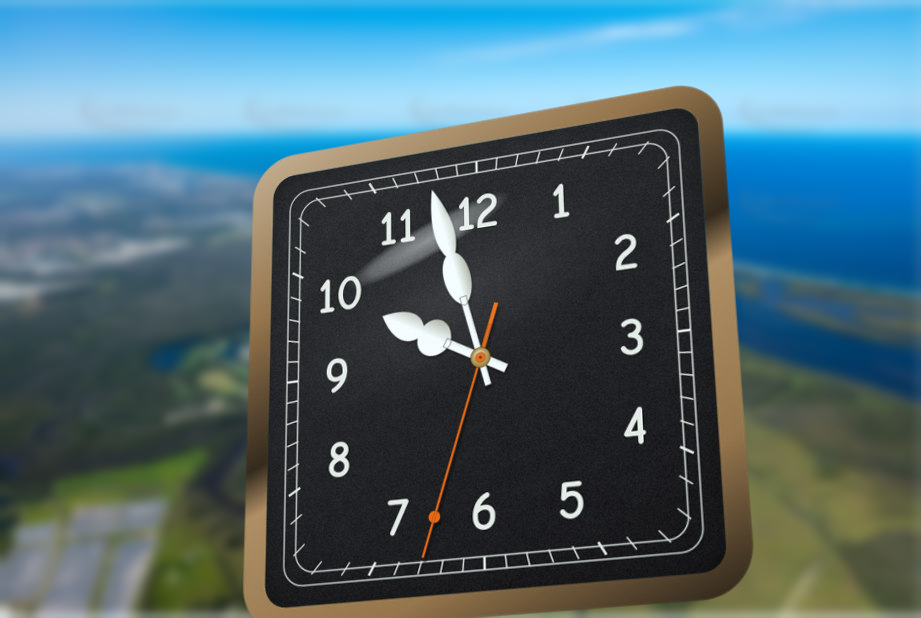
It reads **9:57:33**
